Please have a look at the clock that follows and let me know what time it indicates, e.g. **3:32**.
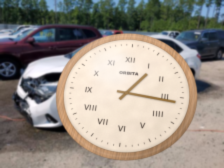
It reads **1:16**
